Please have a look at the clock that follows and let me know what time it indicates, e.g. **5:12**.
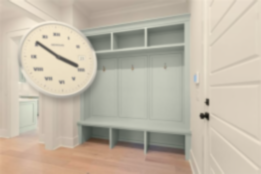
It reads **3:51**
